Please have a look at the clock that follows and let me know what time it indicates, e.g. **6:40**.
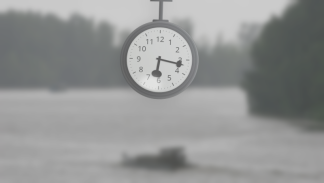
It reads **6:17**
